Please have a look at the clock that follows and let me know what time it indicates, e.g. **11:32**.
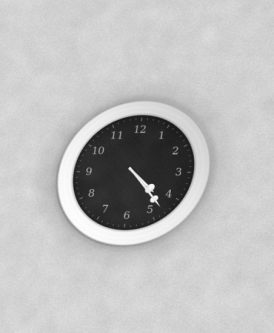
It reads **4:23**
